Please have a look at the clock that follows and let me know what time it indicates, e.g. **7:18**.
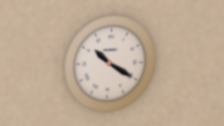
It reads **10:20**
